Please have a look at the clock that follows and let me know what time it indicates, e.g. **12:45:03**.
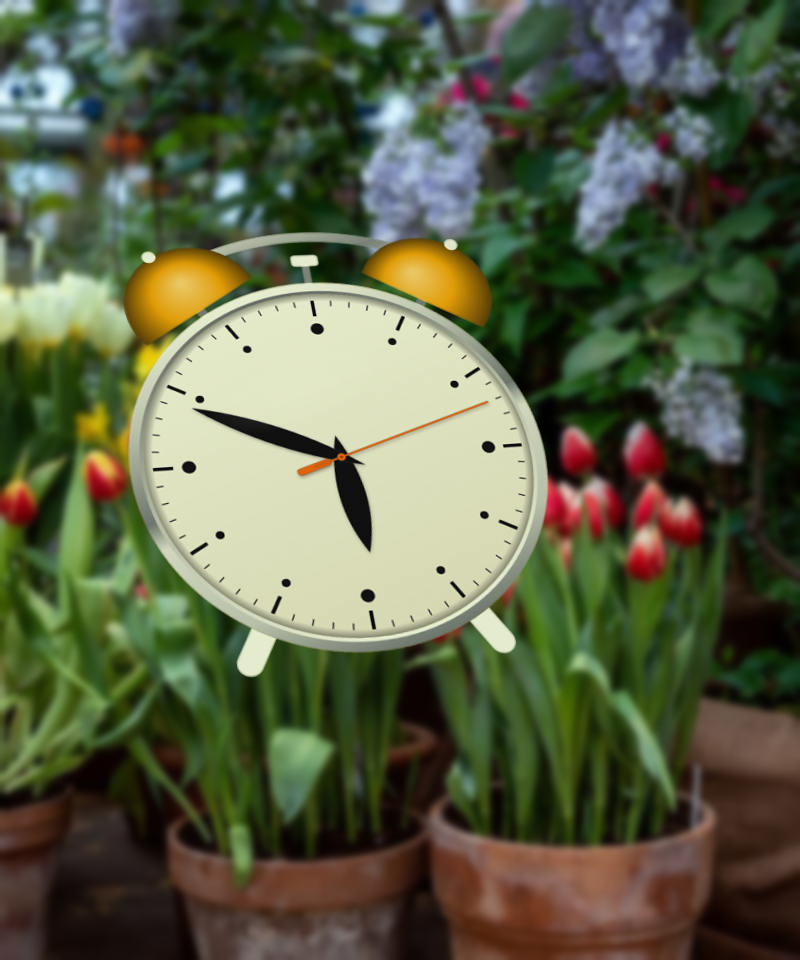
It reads **5:49:12**
